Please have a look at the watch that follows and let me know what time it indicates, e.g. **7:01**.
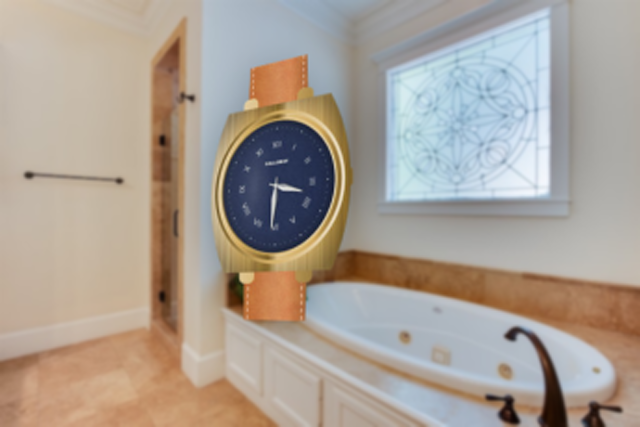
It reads **3:31**
